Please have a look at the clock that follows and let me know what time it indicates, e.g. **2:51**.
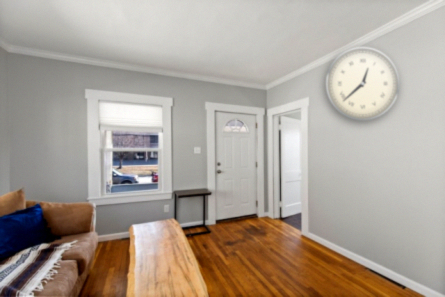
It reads **12:38**
